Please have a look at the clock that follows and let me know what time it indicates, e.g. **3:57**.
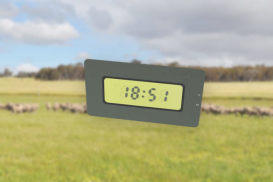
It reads **18:51**
